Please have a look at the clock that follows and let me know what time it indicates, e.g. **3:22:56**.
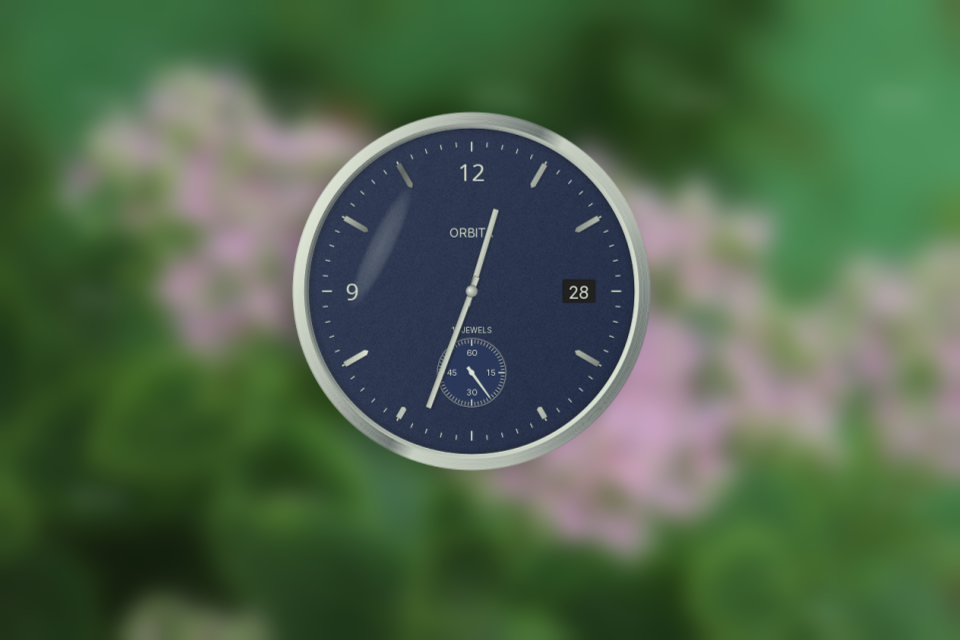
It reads **12:33:24**
